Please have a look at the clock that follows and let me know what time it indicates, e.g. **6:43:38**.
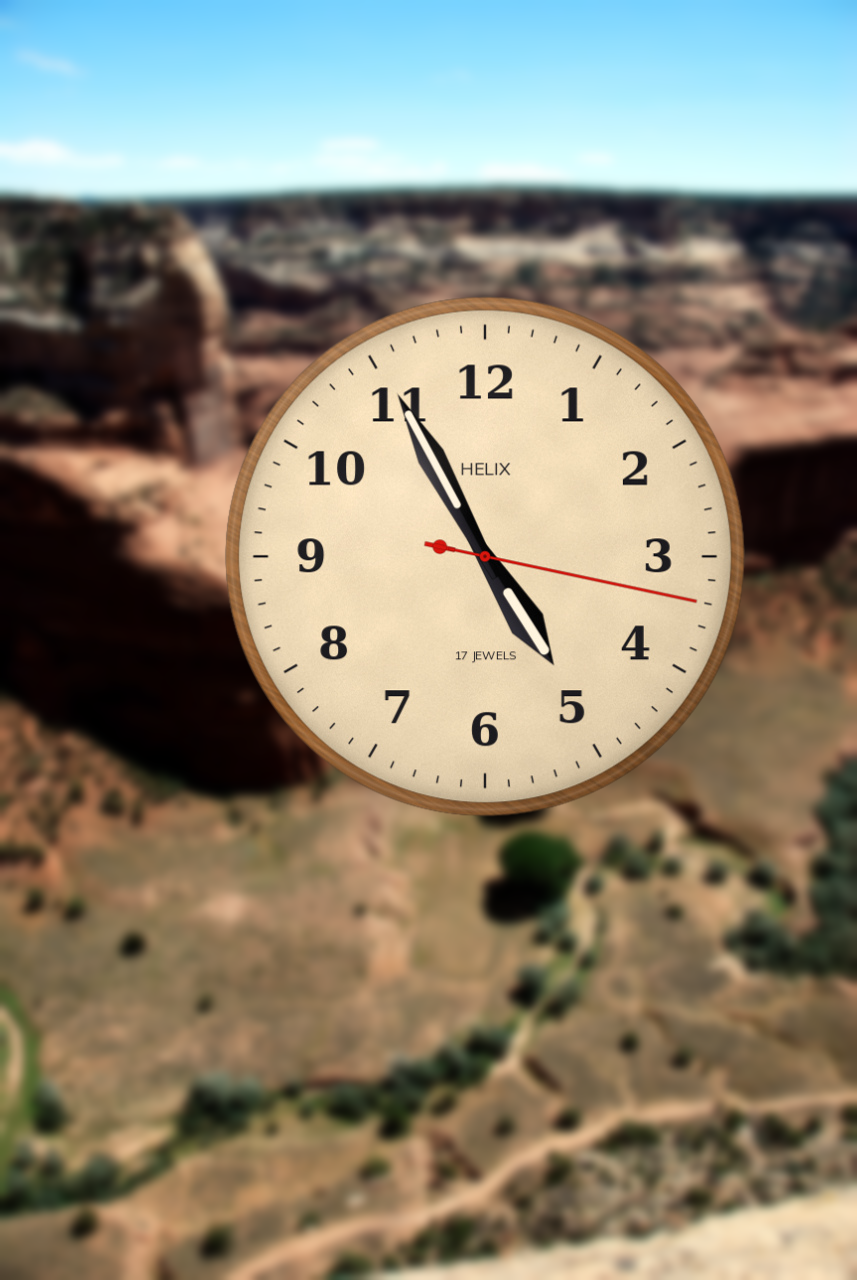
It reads **4:55:17**
